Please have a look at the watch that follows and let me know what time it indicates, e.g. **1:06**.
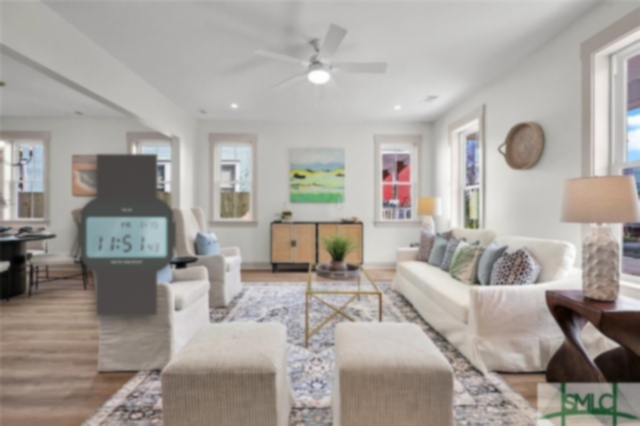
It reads **11:51**
